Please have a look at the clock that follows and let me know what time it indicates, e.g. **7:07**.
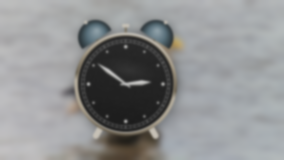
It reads **2:51**
